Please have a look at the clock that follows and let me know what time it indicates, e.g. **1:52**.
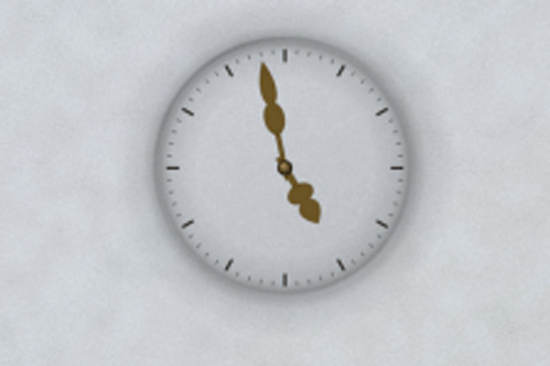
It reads **4:58**
